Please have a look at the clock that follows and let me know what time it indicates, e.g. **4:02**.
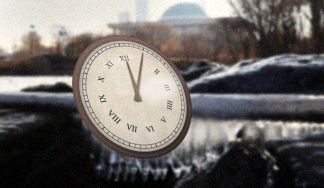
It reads **12:05**
